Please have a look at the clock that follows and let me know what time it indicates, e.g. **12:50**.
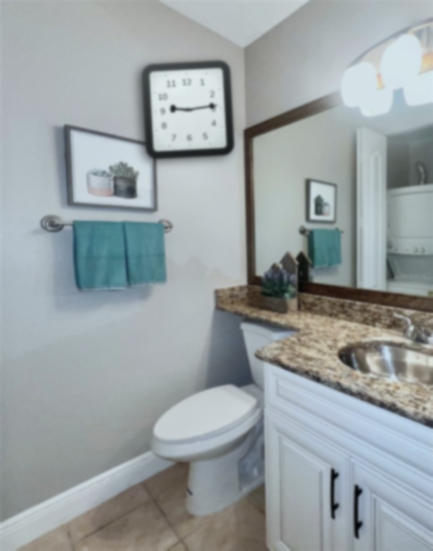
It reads **9:14**
